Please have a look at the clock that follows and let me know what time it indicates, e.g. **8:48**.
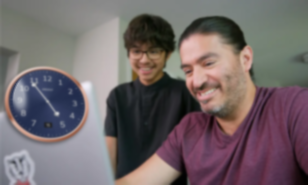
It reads **4:54**
